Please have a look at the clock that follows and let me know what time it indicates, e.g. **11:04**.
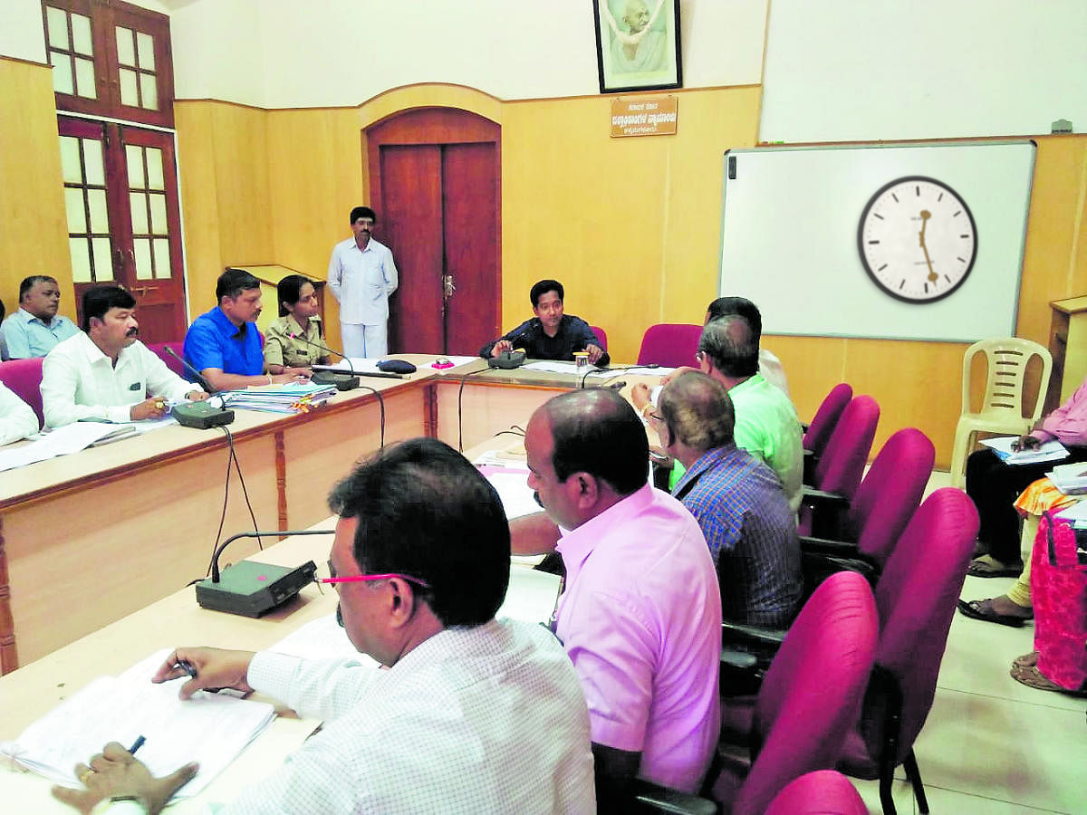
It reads **12:28**
